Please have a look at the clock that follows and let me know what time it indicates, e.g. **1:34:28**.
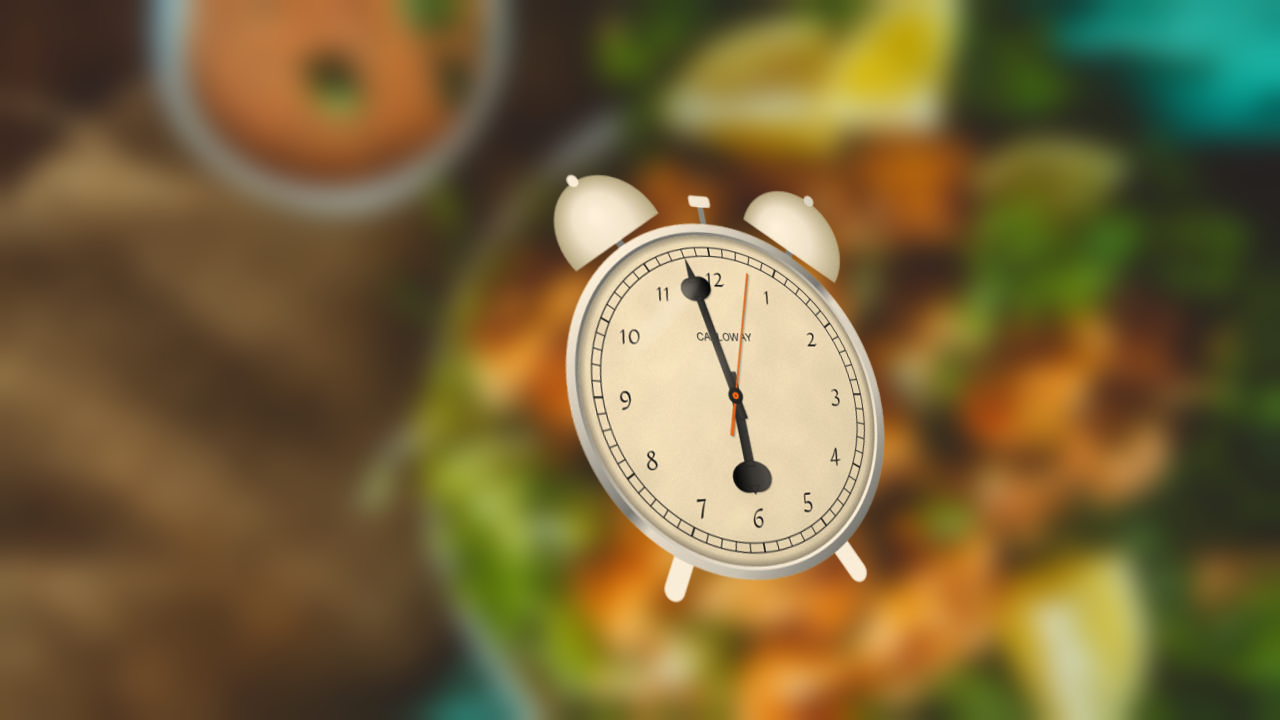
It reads **5:58:03**
